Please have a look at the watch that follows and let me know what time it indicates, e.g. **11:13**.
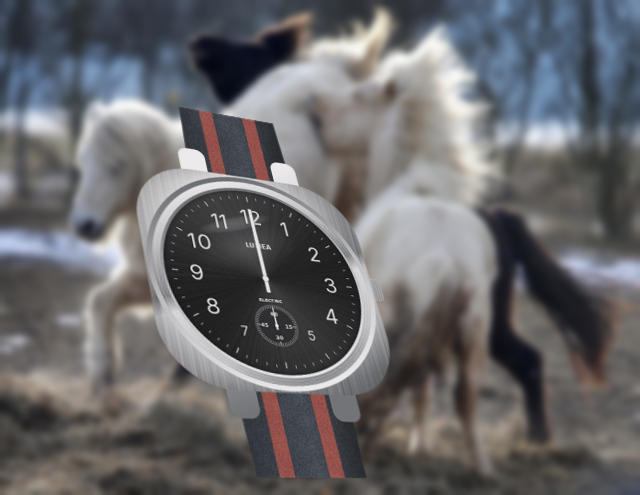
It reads **12:00**
